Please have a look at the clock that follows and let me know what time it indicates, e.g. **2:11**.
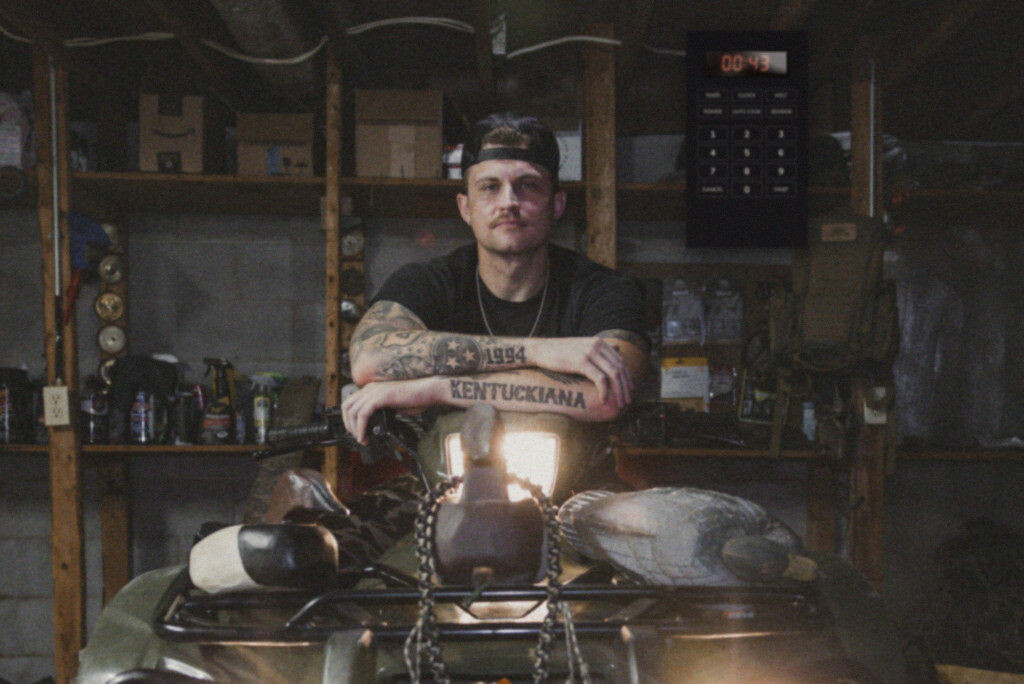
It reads **0:43**
